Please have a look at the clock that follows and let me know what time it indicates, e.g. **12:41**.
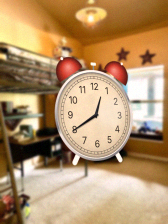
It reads **12:40**
